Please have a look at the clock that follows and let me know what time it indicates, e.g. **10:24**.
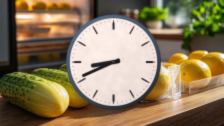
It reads **8:41**
